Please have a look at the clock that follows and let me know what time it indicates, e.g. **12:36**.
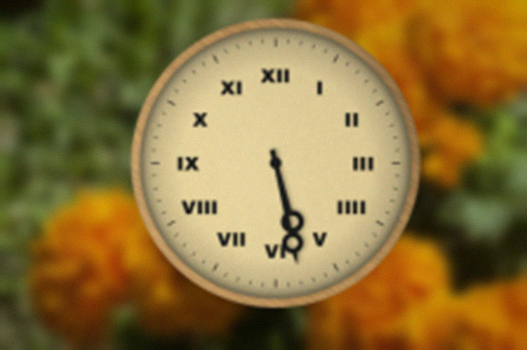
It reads **5:28**
